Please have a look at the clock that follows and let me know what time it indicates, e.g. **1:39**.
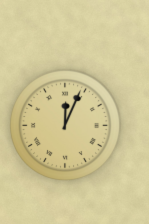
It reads **12:04**
